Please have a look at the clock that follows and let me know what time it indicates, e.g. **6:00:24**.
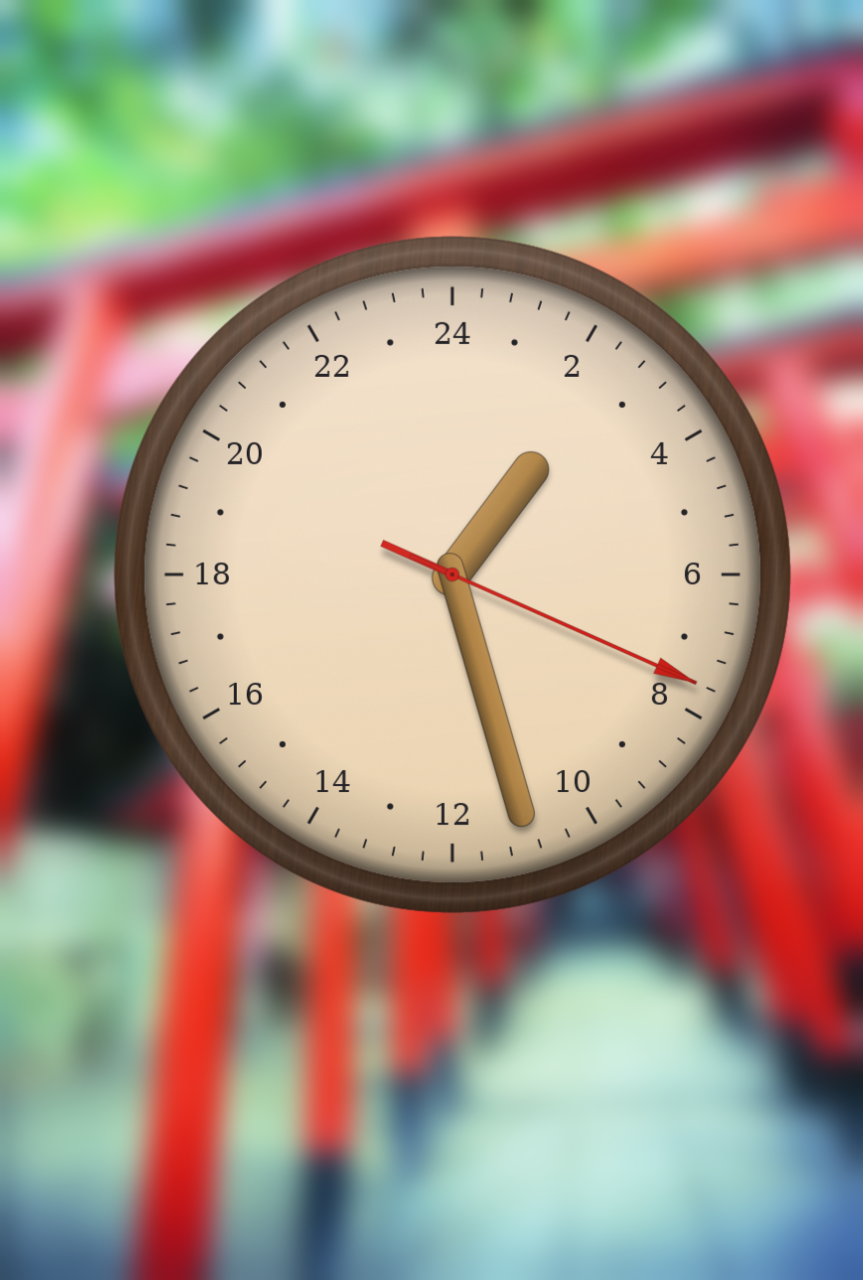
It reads **2:27:19**
